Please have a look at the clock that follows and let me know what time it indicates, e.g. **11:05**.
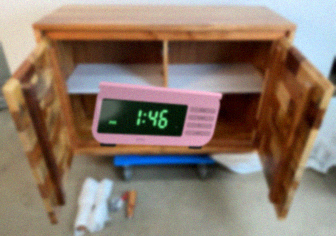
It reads **1:46**
